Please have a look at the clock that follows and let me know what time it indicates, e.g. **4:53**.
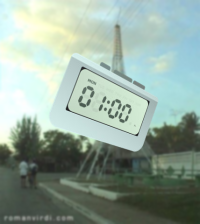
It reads **1:00**
